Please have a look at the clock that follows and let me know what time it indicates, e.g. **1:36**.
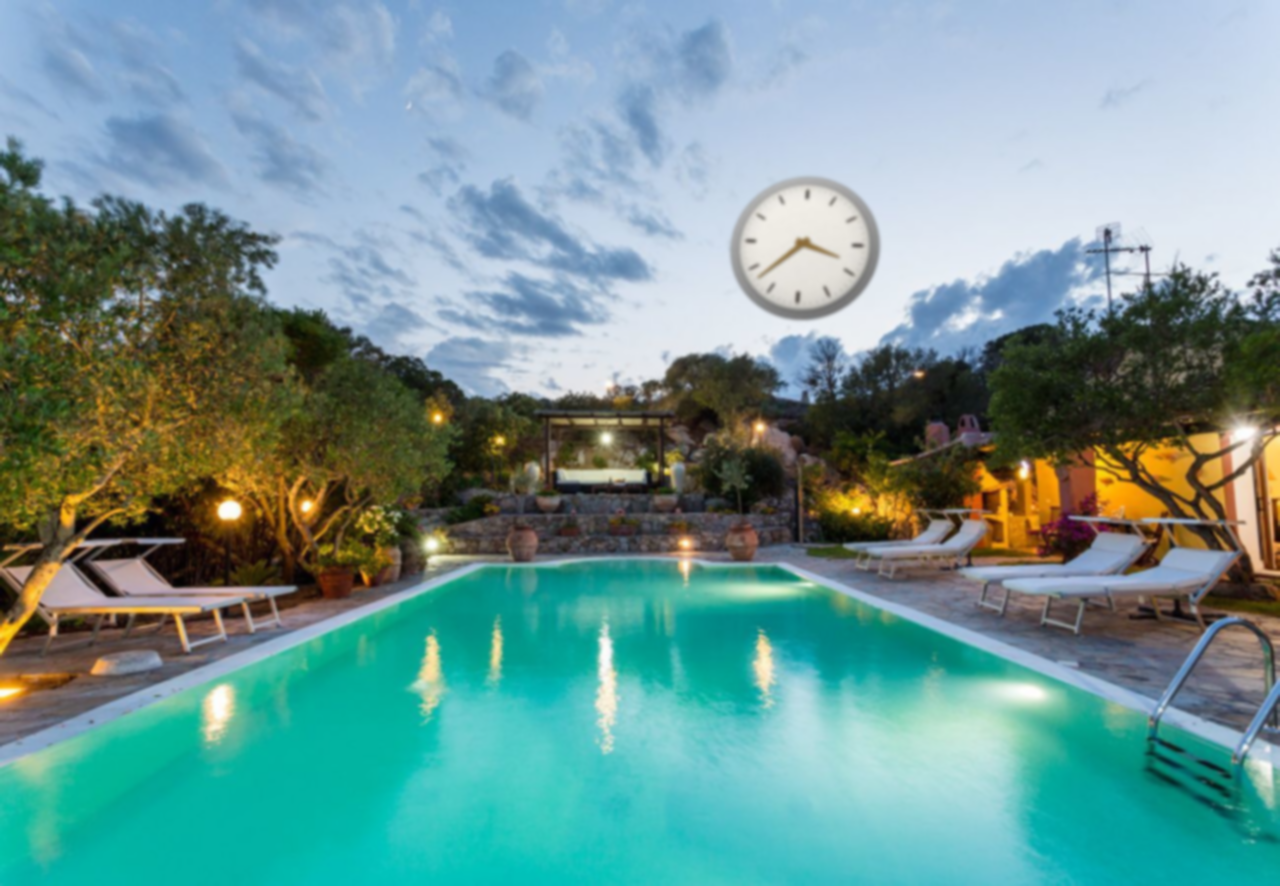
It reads **3:38**
